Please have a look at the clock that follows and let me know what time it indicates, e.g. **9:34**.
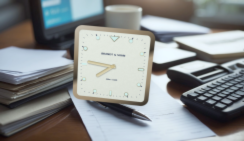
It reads **7:46**
